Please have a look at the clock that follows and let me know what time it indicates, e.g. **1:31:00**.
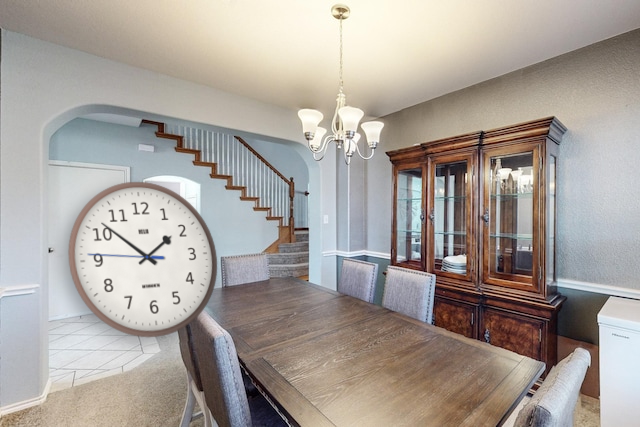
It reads **1:51:46**
